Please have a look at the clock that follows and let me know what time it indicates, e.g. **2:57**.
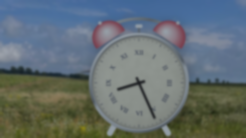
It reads **8:26**
